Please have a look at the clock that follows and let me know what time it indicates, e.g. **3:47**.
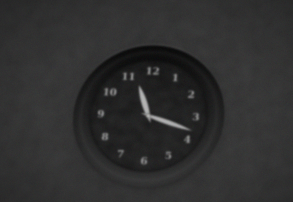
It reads **11:18**
